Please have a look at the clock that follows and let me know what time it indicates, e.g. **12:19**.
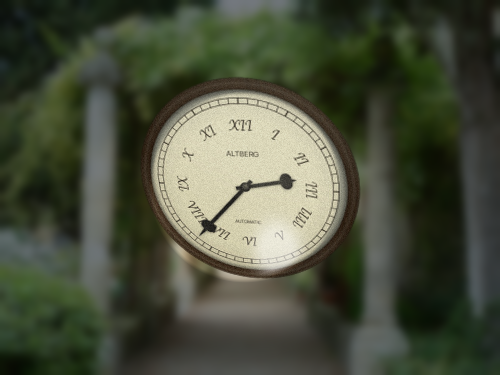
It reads **2:37**
